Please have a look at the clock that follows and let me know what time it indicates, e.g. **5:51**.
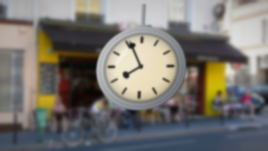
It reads **7:56**
